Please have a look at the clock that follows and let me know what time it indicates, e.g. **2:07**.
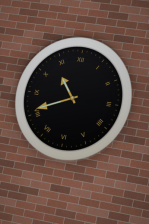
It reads **10:41**
